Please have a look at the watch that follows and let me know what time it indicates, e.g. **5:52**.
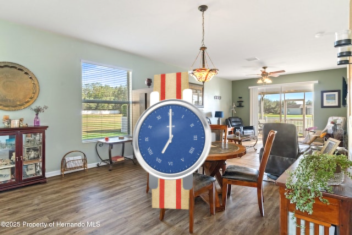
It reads **7:00**
